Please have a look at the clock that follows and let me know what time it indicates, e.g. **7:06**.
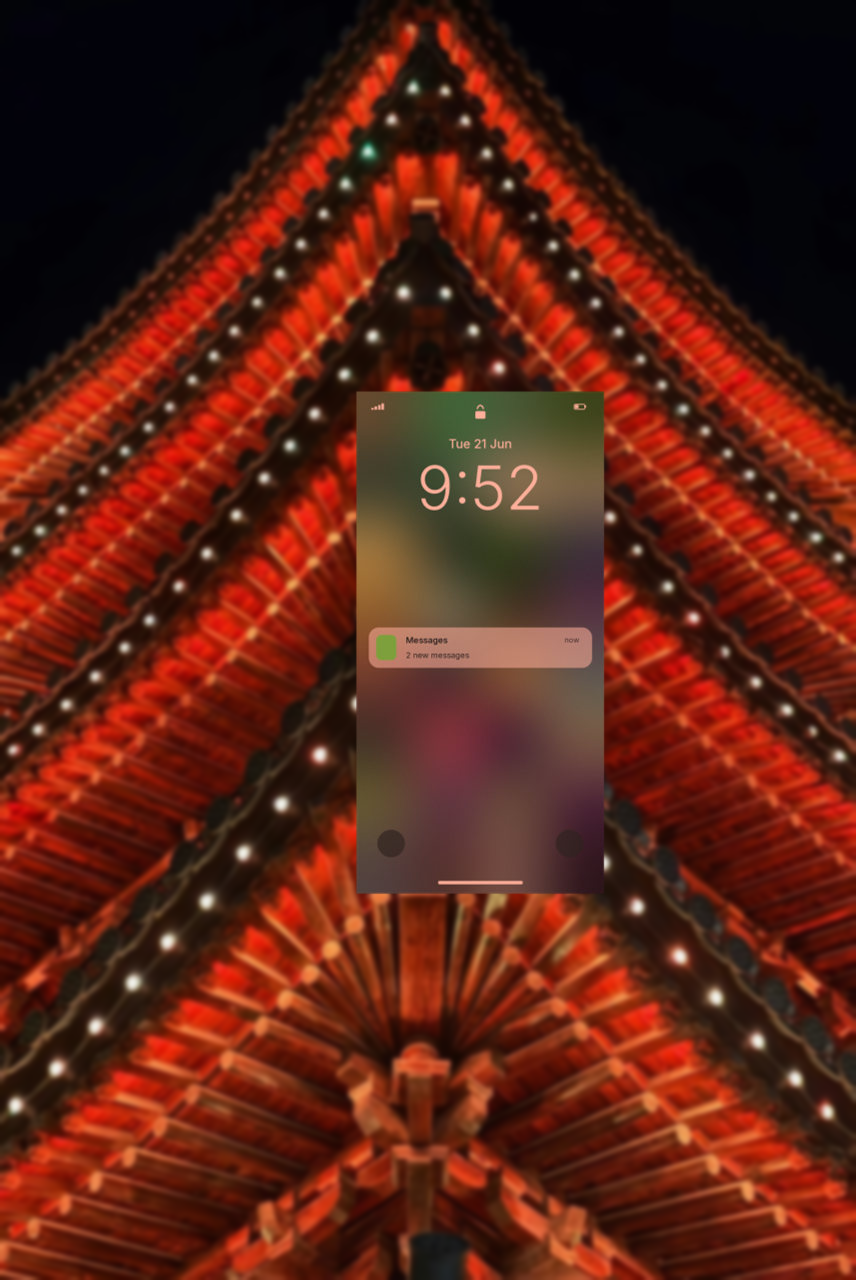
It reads **9:52**
